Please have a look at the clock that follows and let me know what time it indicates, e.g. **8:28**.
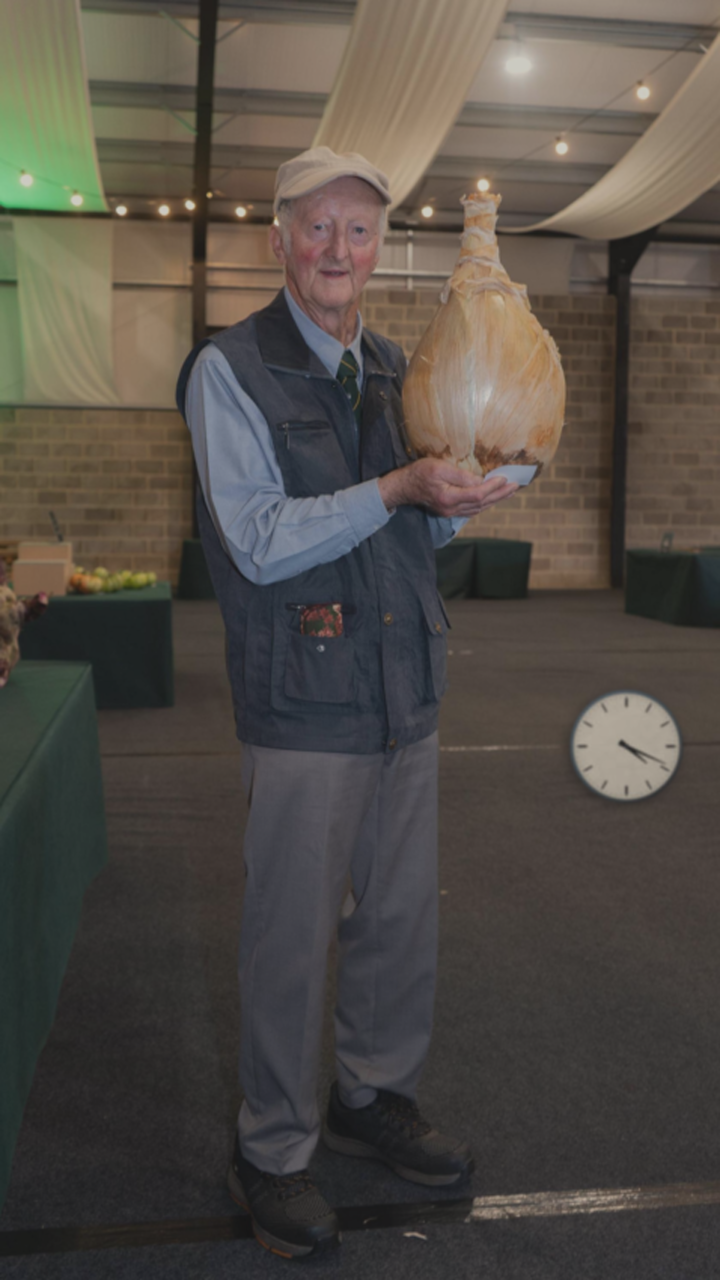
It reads **4:19**
